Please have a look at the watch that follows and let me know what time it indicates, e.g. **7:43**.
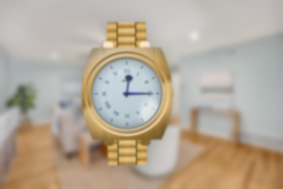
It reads **12:15**
